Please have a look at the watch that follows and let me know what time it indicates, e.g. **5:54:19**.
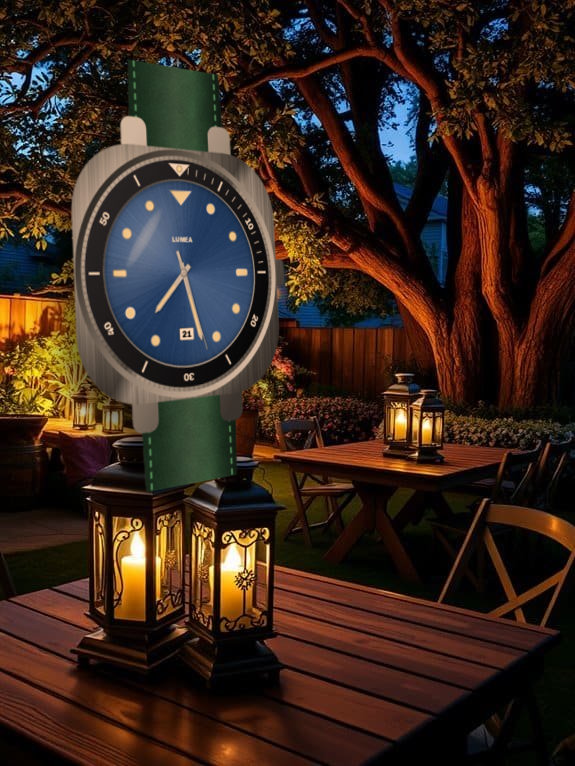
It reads **7:27:27**
